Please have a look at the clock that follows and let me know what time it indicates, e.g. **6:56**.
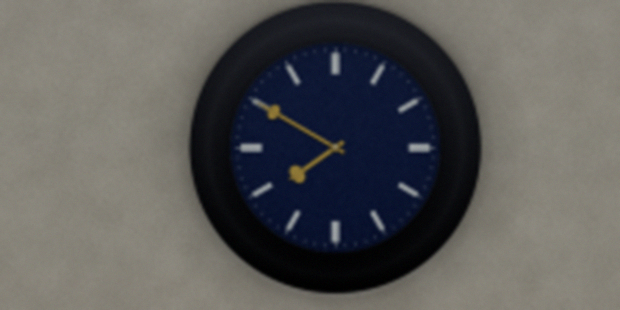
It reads **7:50**
